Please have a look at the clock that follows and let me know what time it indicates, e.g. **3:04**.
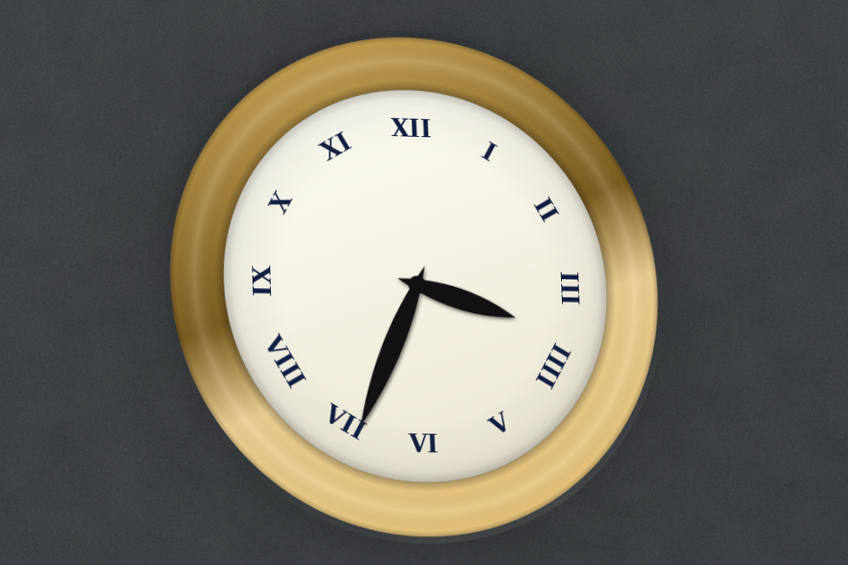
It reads **3:34**
